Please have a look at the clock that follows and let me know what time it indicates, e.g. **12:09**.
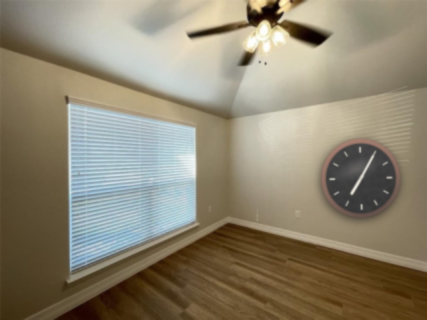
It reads **7:05**
